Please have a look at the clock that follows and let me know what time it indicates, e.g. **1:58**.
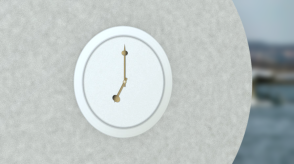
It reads **7:00**
